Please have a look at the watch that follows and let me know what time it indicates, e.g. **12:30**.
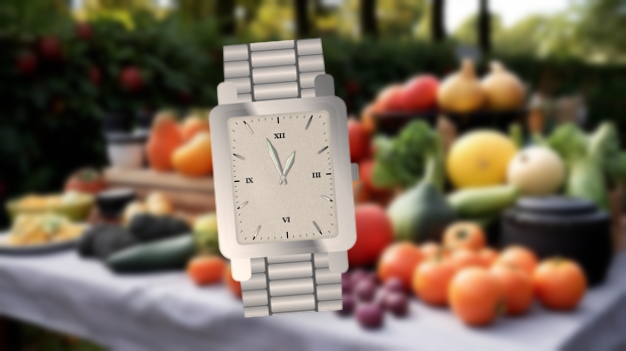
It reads **12:57**
